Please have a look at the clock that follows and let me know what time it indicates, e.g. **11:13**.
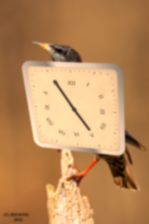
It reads **4:55**
